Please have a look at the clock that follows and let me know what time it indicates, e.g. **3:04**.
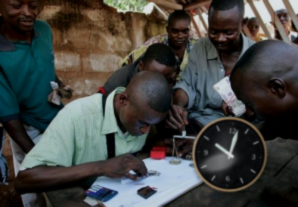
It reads **10:02**
